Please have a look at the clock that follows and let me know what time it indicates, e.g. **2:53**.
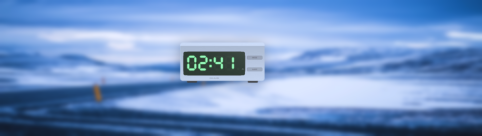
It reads **2:41**
